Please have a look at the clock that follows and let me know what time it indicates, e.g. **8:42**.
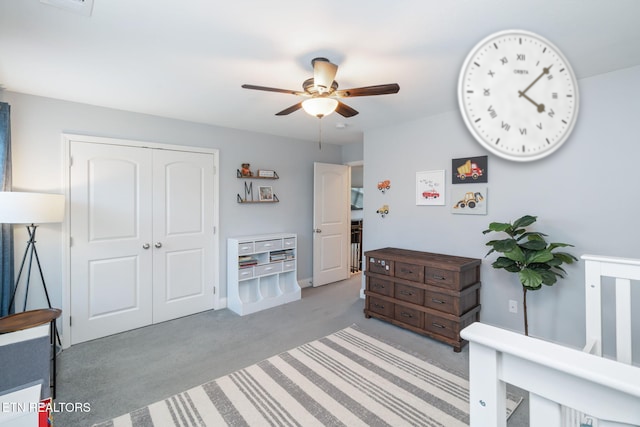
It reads **4:08**
